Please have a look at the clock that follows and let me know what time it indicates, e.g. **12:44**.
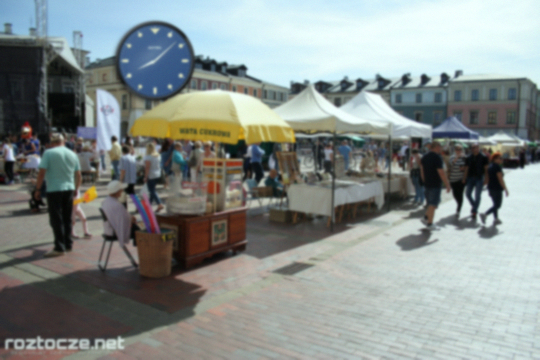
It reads **8:08**
